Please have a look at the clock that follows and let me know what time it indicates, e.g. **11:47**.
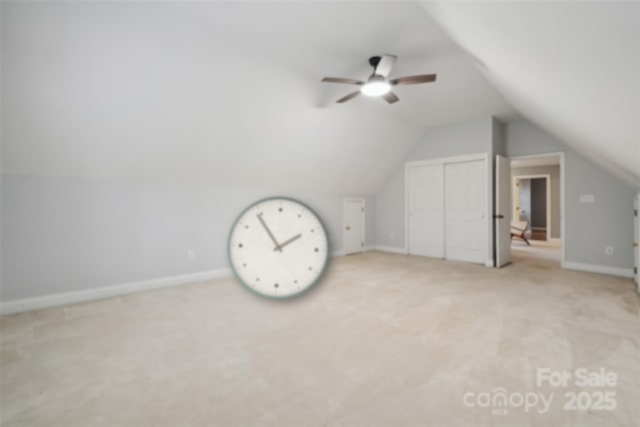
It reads **1:54**
